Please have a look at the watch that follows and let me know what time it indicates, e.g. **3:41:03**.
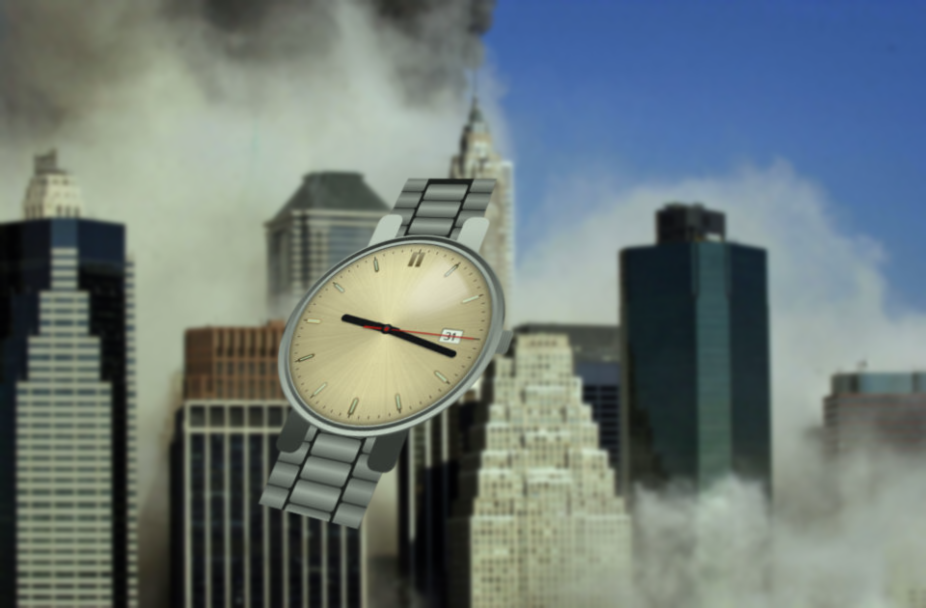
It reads **9:17:15**
